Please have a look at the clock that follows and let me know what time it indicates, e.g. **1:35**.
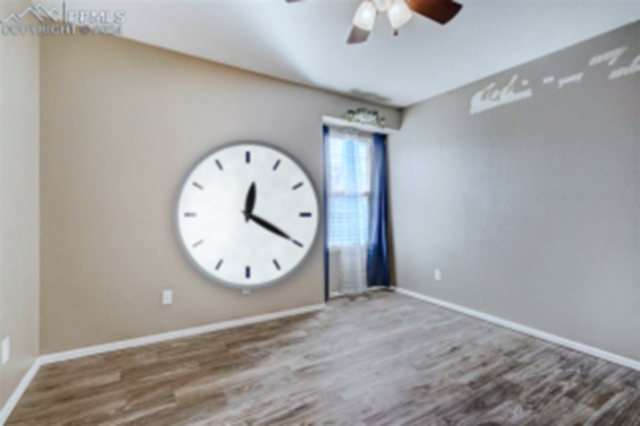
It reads **12:20**
